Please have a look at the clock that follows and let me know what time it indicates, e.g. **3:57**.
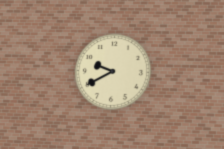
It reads **9:40**
